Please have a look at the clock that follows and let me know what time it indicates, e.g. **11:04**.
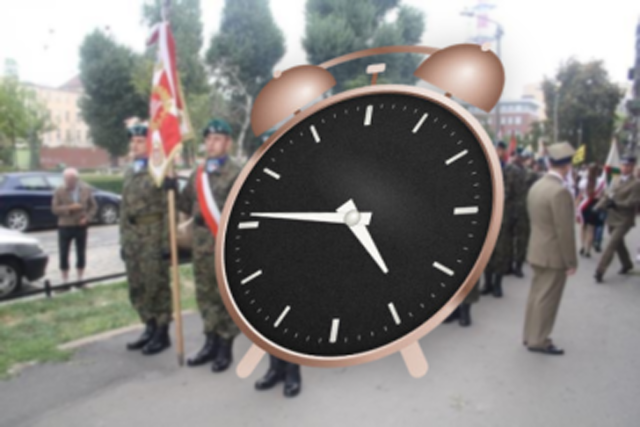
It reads **4:46**
